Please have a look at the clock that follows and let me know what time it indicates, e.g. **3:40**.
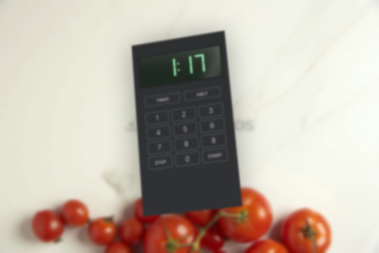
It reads **1:17**
